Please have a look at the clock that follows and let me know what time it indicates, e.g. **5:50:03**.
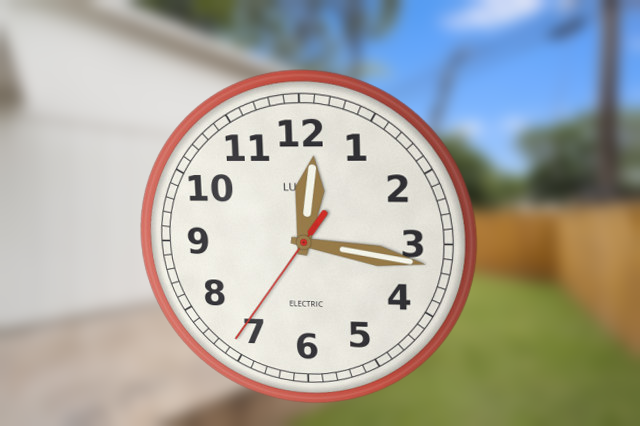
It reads **12:16:36**
